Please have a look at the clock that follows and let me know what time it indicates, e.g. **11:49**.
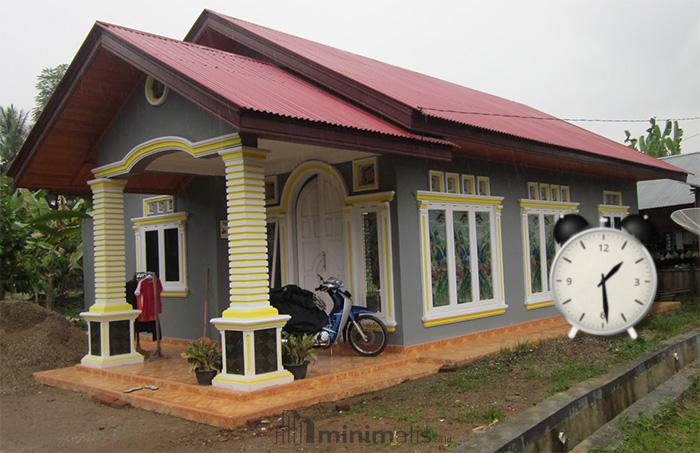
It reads **1:29**
